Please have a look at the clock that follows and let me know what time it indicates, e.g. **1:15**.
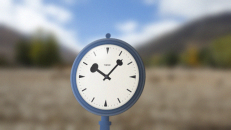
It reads **10:07**
